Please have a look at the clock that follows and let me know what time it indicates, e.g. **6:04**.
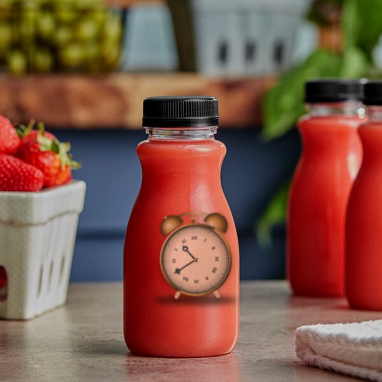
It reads **10:40**
